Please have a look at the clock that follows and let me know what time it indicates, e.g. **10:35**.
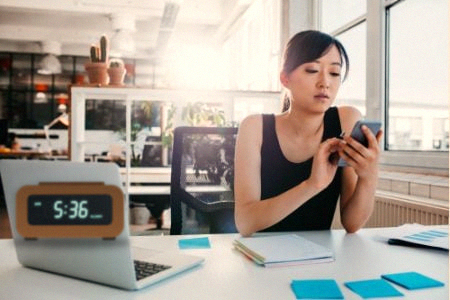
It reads **5:36**
